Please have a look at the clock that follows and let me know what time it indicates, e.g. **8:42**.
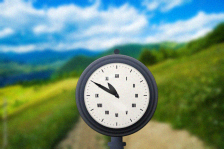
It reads **10:50**
